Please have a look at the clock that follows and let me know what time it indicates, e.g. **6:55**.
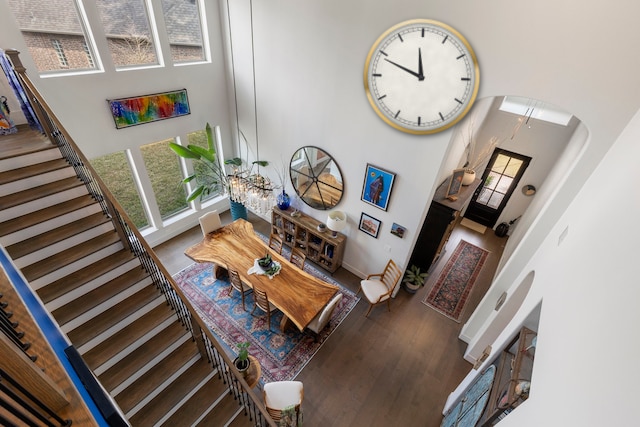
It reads **11:49**
